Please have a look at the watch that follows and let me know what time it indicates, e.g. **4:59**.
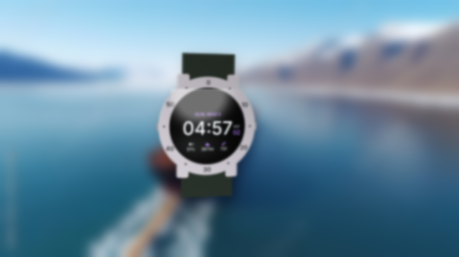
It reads **4:57**
